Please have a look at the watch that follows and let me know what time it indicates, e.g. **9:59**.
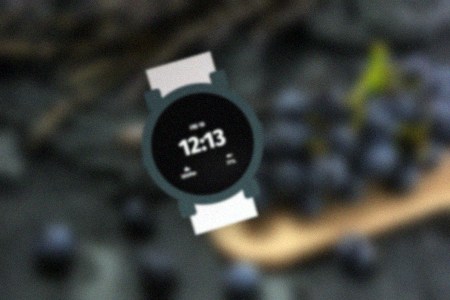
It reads **12:13**
